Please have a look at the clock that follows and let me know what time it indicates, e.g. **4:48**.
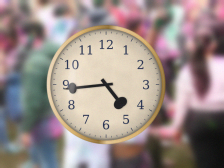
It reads **4:44**
